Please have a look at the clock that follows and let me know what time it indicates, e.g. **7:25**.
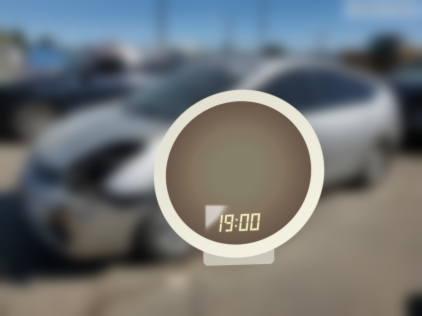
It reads **19:00**
